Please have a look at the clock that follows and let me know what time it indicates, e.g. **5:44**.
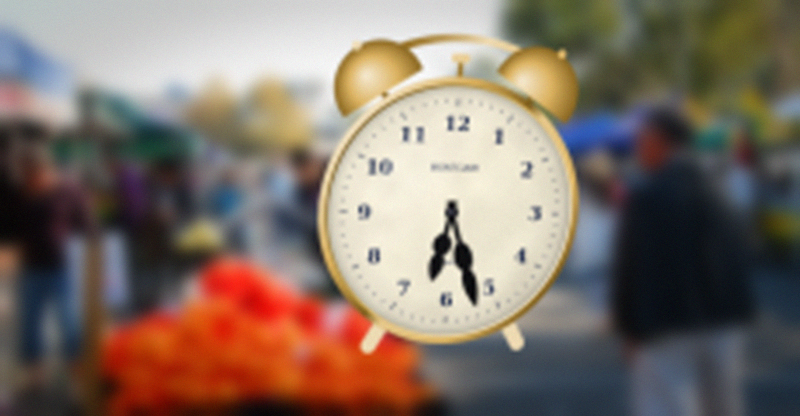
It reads **6:27**
